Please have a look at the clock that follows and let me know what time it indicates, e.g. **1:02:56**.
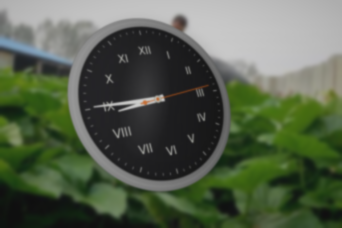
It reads **8:45:14**
